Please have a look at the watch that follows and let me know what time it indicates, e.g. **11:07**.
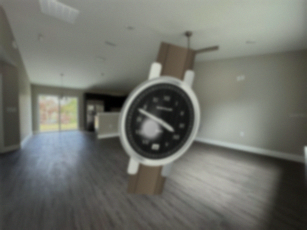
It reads **3:48**
